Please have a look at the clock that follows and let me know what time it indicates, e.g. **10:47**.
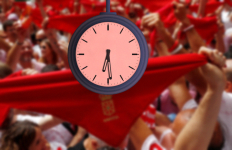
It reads **6:29**
